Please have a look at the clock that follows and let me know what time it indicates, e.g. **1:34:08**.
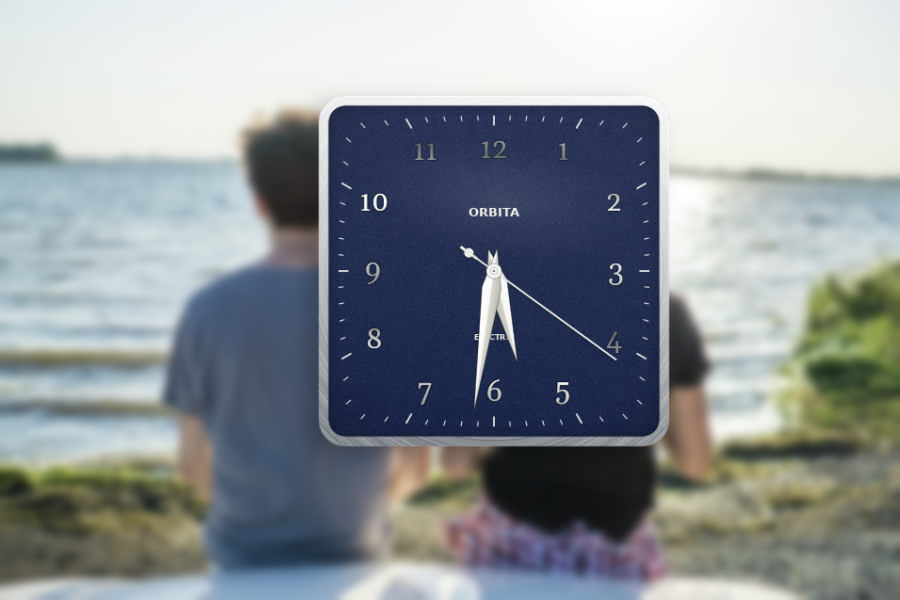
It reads **5:31:21**
